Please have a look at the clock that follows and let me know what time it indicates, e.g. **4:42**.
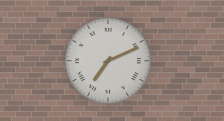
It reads **7:11**
